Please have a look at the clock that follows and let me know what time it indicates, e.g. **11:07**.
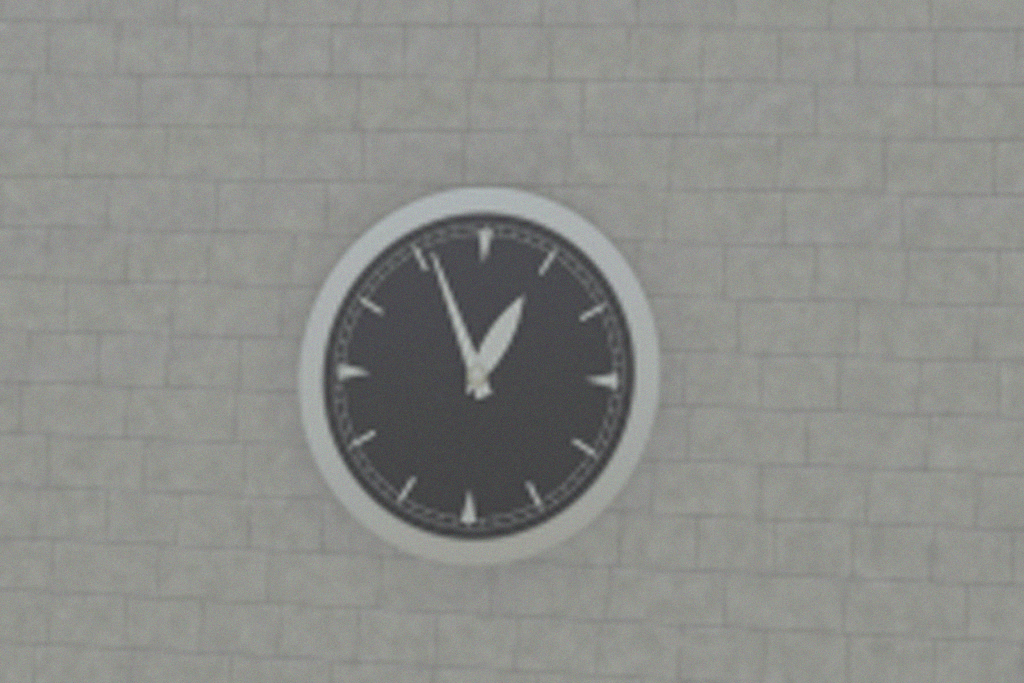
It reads **12:56**
